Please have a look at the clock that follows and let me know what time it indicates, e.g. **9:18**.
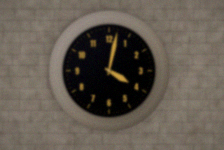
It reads **4:02**
